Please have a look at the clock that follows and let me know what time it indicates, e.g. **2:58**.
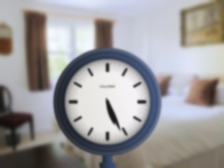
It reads **5:26**
